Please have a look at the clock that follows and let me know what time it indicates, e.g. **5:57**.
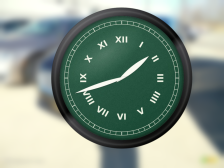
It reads **1:42**
